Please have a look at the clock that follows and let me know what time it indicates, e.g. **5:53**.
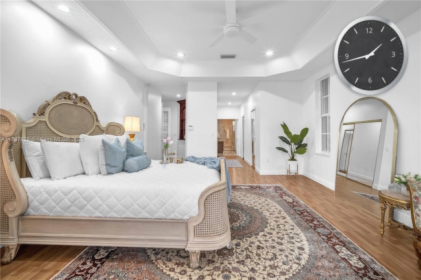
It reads **1:43**
